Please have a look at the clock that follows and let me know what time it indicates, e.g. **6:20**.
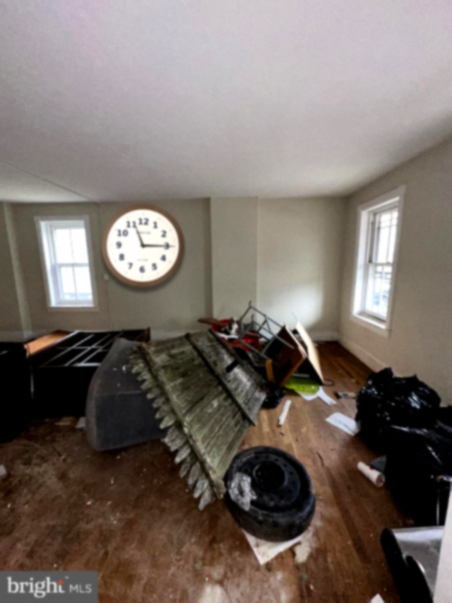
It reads **11:15**
